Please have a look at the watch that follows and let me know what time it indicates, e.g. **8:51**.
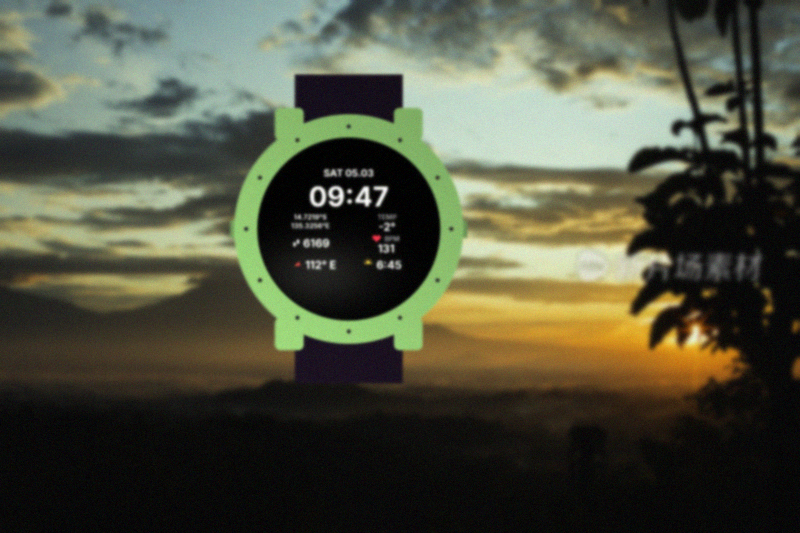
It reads **9:47**
